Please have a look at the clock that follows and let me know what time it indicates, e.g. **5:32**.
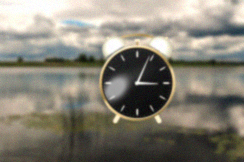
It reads **3:04**
